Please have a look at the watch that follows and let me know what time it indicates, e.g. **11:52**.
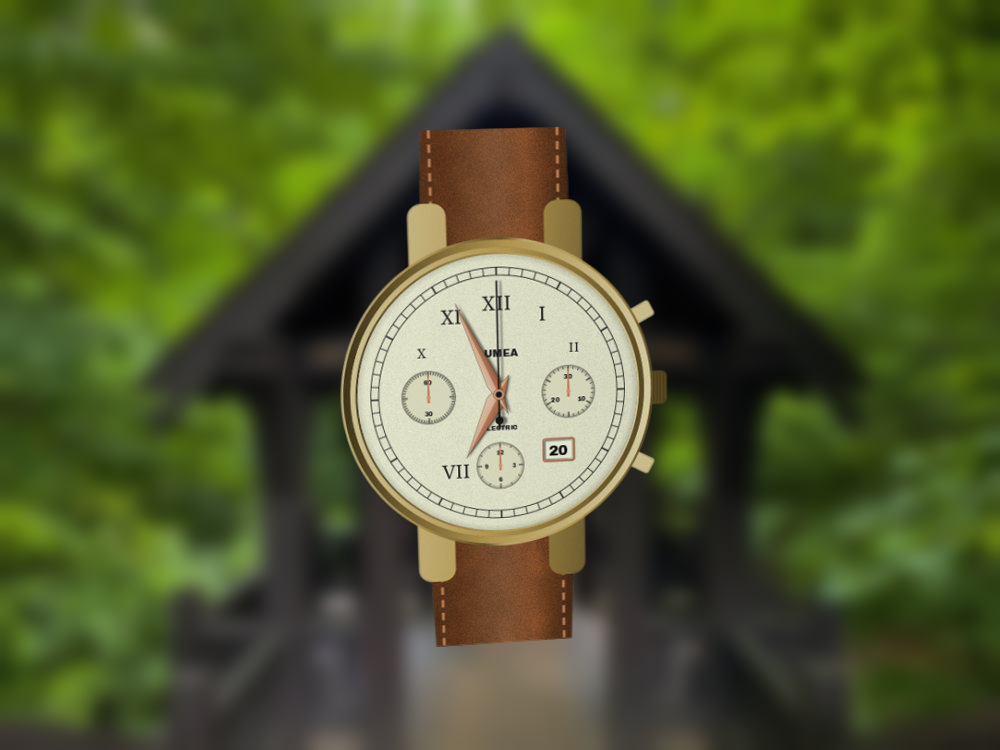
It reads **6:56**
